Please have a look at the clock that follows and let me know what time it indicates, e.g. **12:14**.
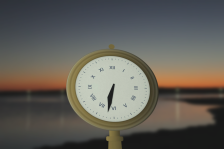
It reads **6:32**
